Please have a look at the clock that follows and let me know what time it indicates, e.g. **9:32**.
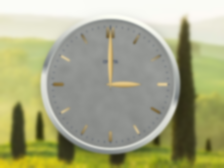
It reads **3:00**
